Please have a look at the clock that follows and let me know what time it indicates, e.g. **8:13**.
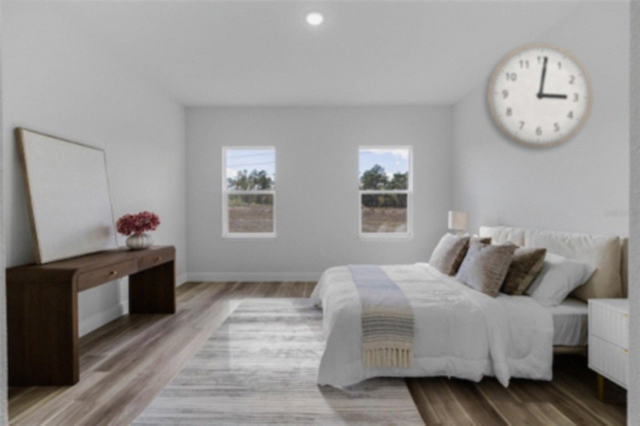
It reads **3:01**
